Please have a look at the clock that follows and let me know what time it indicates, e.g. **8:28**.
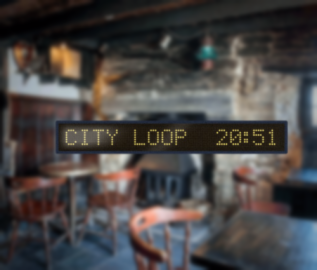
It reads **20:51**
